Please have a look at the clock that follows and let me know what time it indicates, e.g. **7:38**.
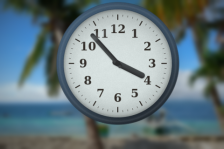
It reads **3:53**
